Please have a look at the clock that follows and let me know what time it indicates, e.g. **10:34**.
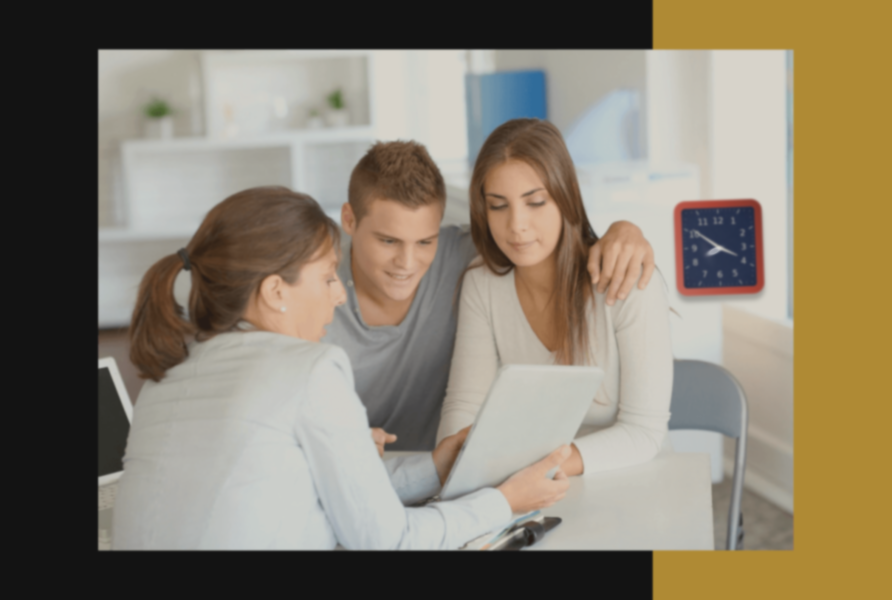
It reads **3:51**
